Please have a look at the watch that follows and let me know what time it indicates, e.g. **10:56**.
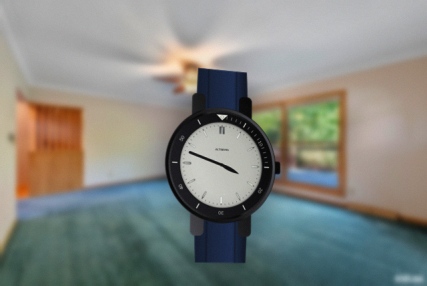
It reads **3:48**
